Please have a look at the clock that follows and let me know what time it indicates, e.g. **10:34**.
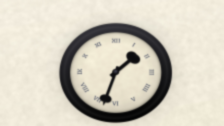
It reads **1:33**
